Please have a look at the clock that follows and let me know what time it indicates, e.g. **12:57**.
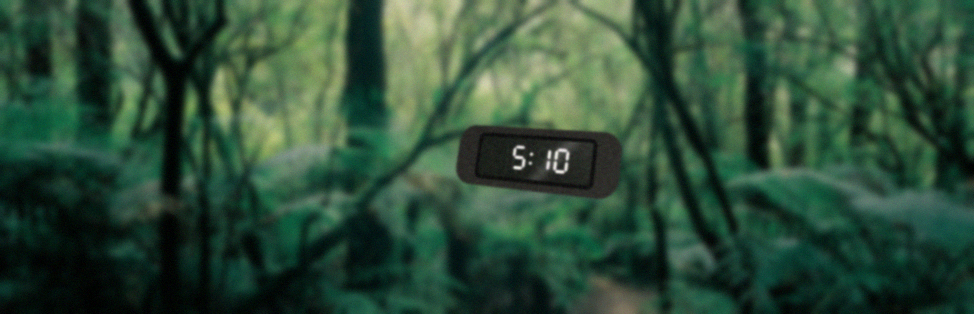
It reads **5:10**
